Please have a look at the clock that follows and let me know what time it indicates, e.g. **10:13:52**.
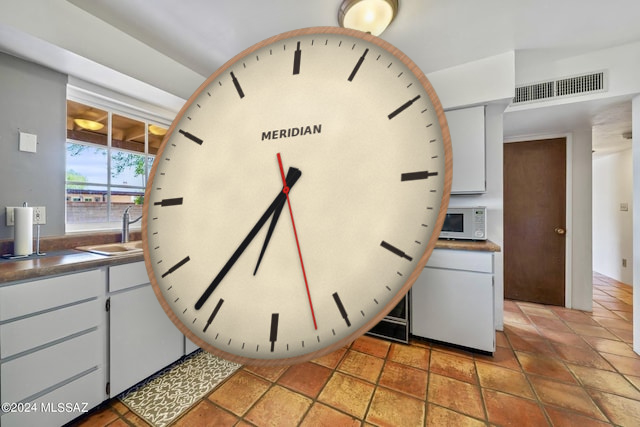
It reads **6:36:27**
